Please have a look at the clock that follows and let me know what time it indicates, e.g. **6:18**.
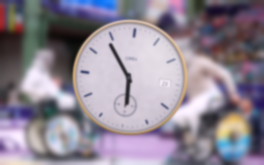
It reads **5:54**
